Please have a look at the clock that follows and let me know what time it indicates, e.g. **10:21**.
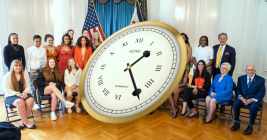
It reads **1:24**
